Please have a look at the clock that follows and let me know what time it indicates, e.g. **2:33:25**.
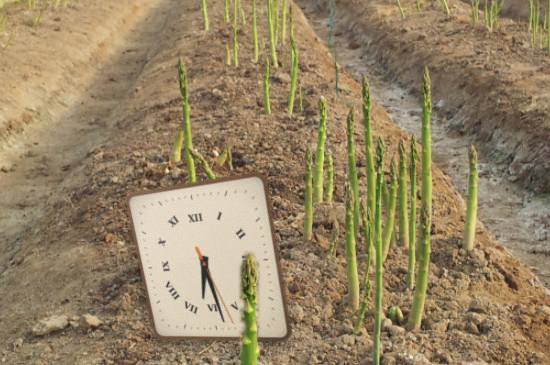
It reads **6:28:27**
